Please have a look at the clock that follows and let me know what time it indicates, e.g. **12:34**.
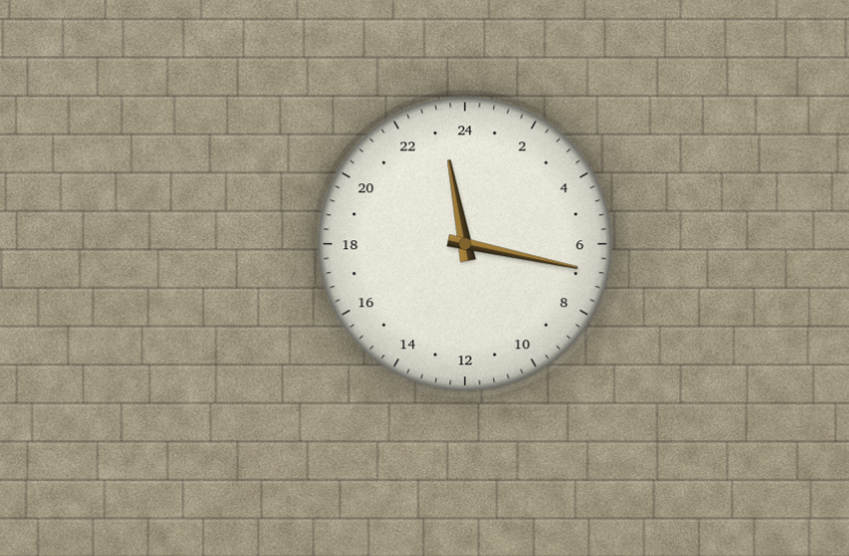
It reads **23:17**
